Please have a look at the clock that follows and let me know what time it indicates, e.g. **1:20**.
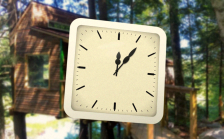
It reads **12:06**
